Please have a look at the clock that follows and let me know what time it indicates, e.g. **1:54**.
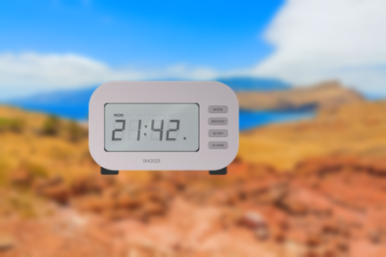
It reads **21:42**
